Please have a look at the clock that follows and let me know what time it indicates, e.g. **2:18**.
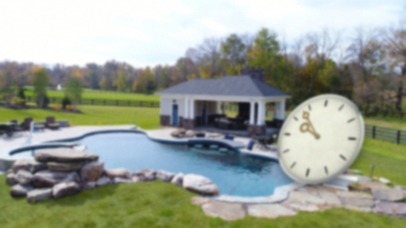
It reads **9:53**
